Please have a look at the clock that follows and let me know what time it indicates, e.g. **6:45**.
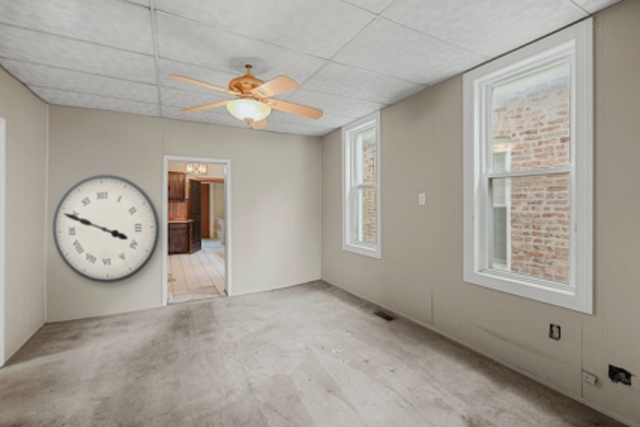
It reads **3:49**
